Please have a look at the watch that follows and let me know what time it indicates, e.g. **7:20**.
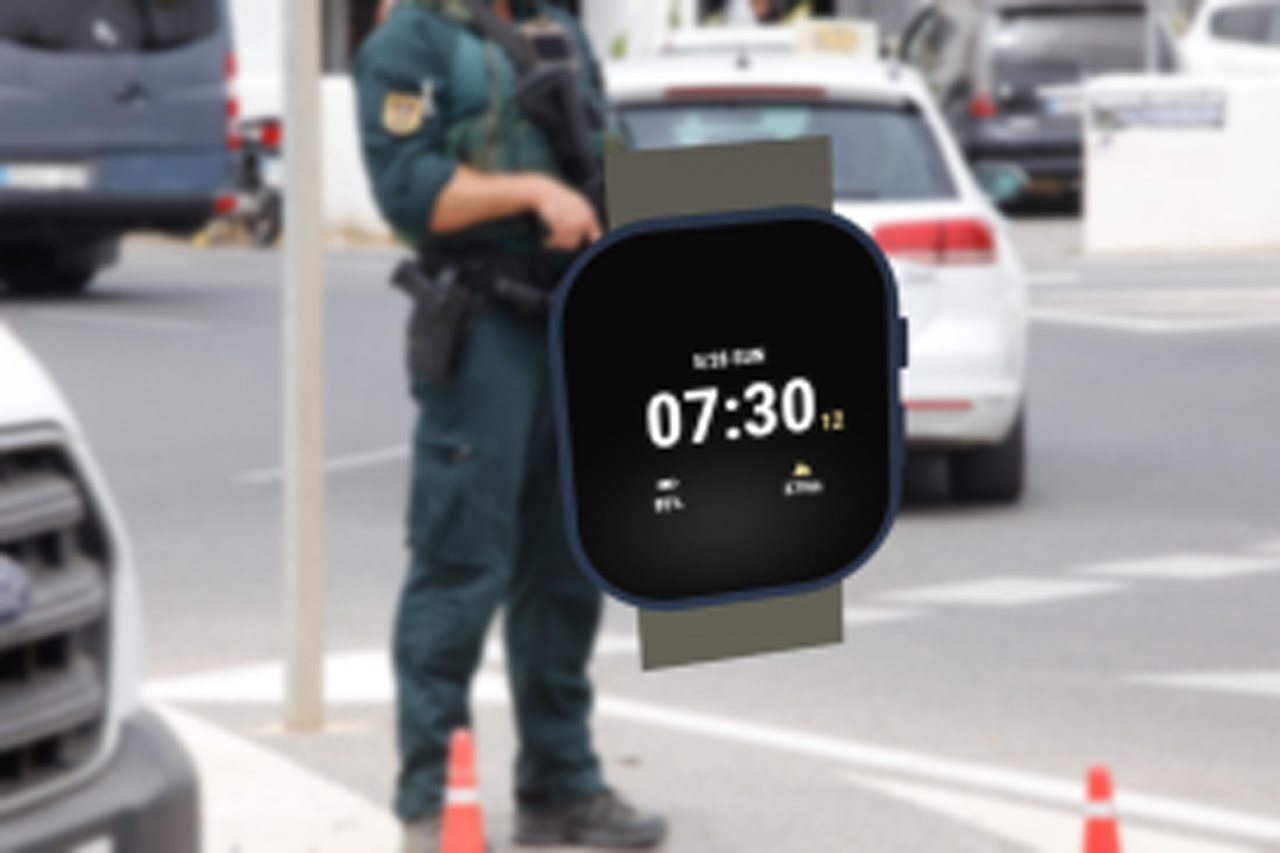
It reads **7:30**
